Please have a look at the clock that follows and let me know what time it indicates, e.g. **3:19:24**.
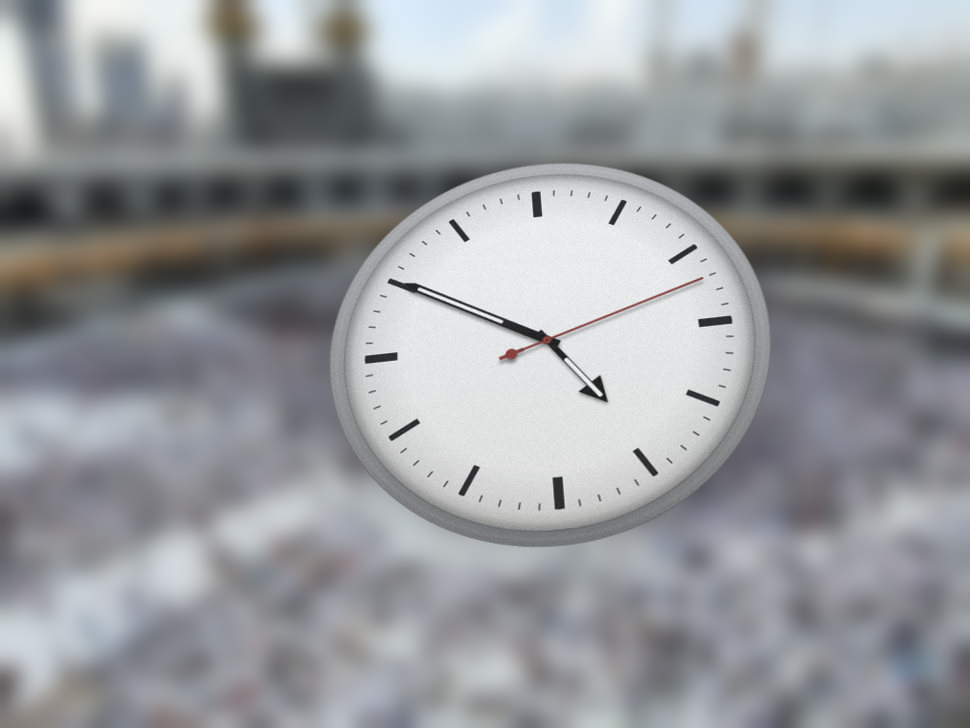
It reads **4:50:12**
